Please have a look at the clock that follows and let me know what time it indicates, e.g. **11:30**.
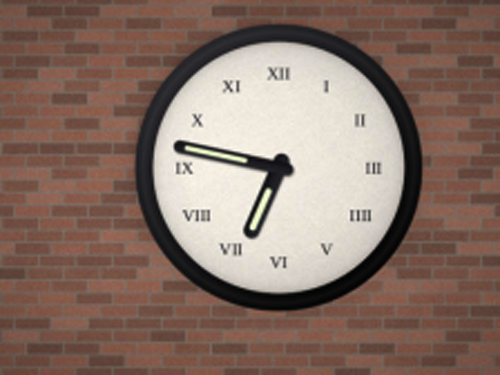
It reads **6:47**
